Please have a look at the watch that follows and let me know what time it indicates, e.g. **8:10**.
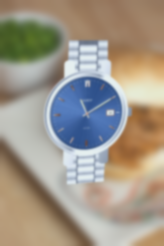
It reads **11:10**
